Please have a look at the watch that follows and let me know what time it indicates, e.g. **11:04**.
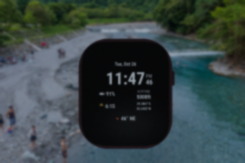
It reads **11:47**
